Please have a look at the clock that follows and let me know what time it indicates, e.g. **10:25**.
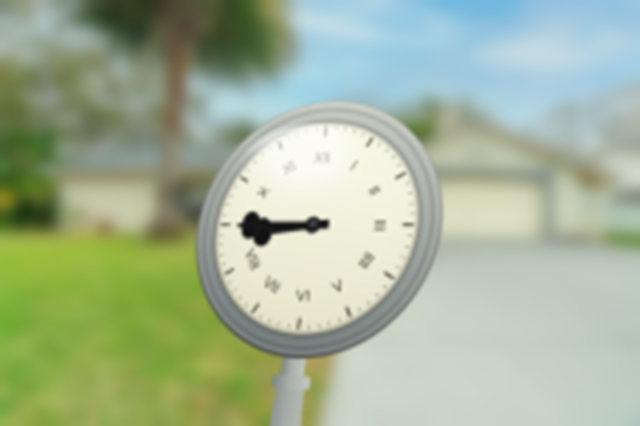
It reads **8:45**
